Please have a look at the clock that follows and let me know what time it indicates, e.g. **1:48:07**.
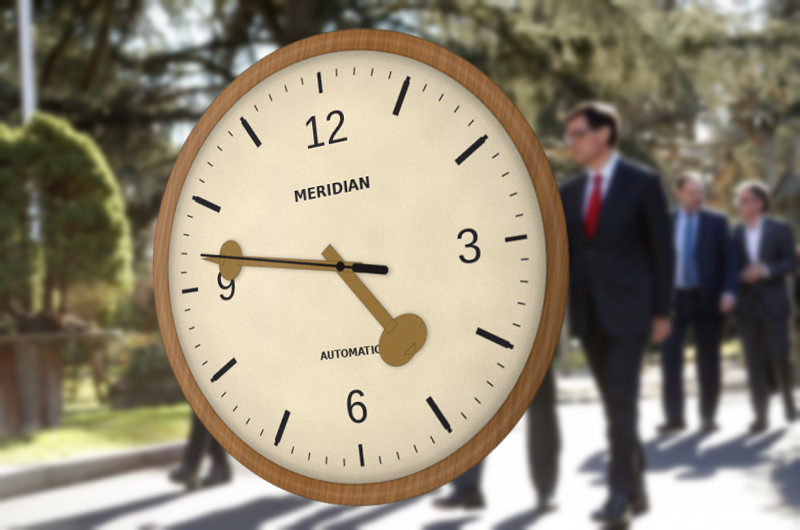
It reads **4:46:47**
